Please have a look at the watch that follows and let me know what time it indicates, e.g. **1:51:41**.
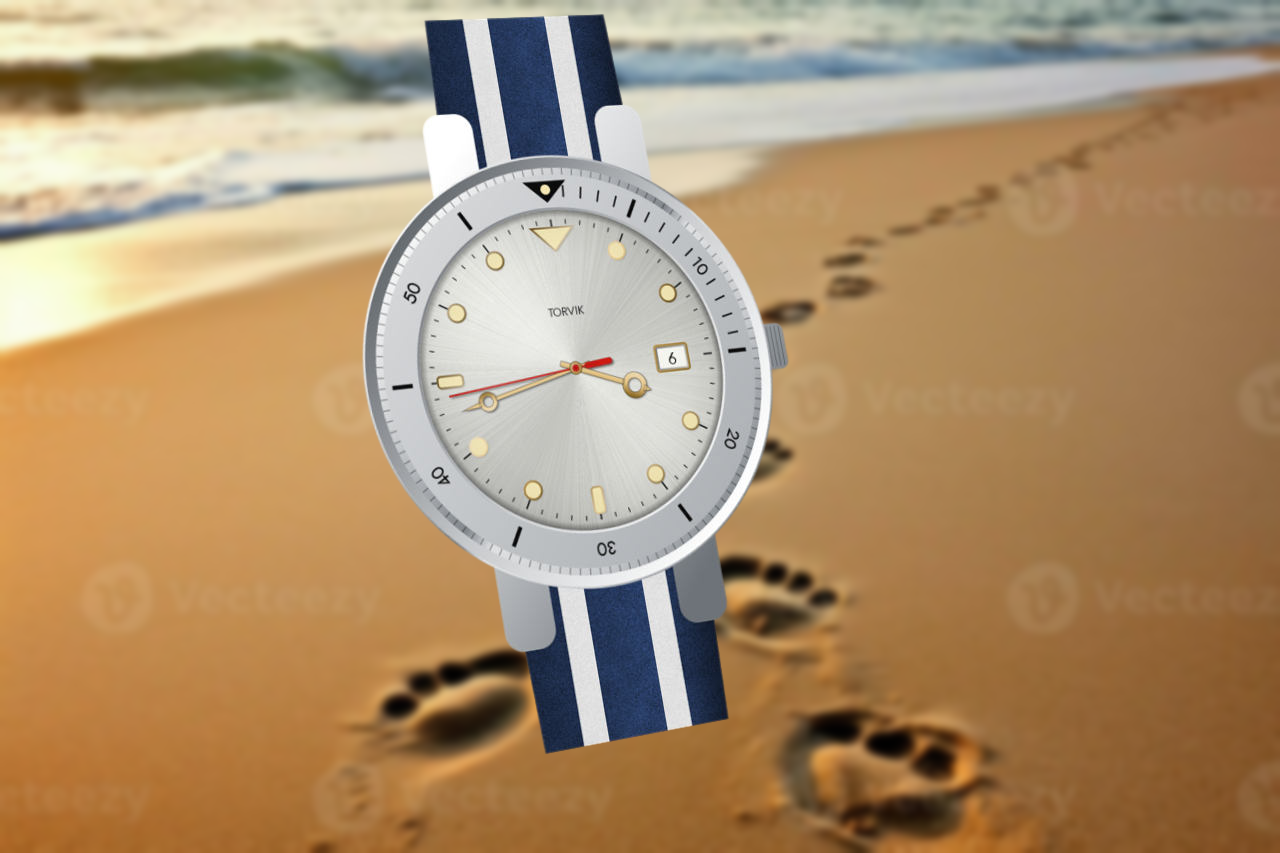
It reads **3:42:44**
